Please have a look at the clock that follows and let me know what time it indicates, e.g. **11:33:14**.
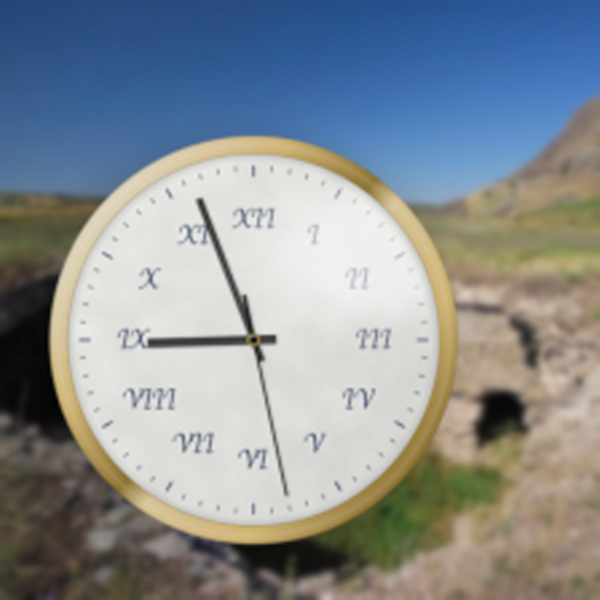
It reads **8:56:28**
